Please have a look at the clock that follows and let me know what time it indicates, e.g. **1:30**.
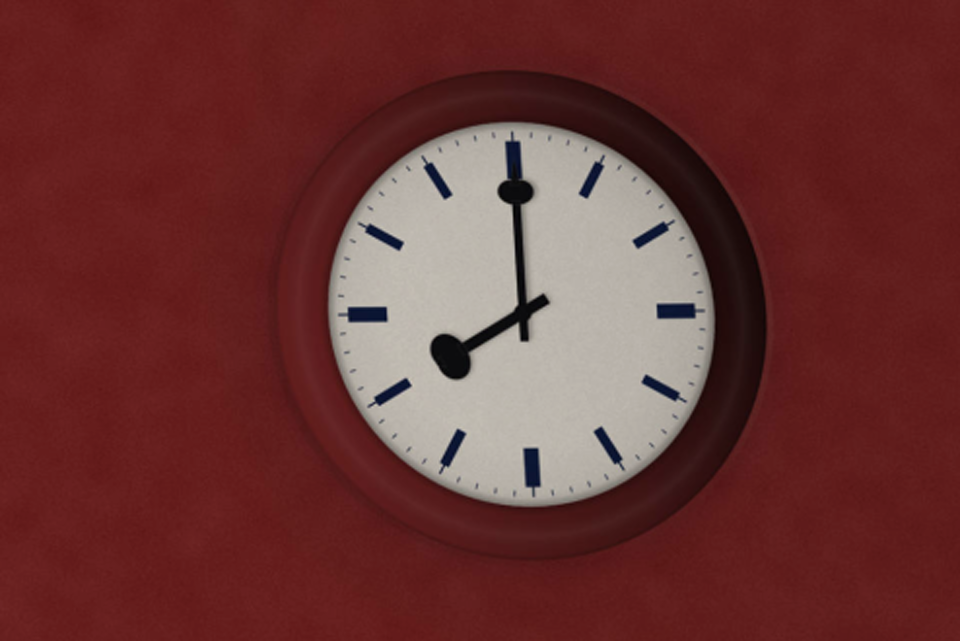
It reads **8:00**
